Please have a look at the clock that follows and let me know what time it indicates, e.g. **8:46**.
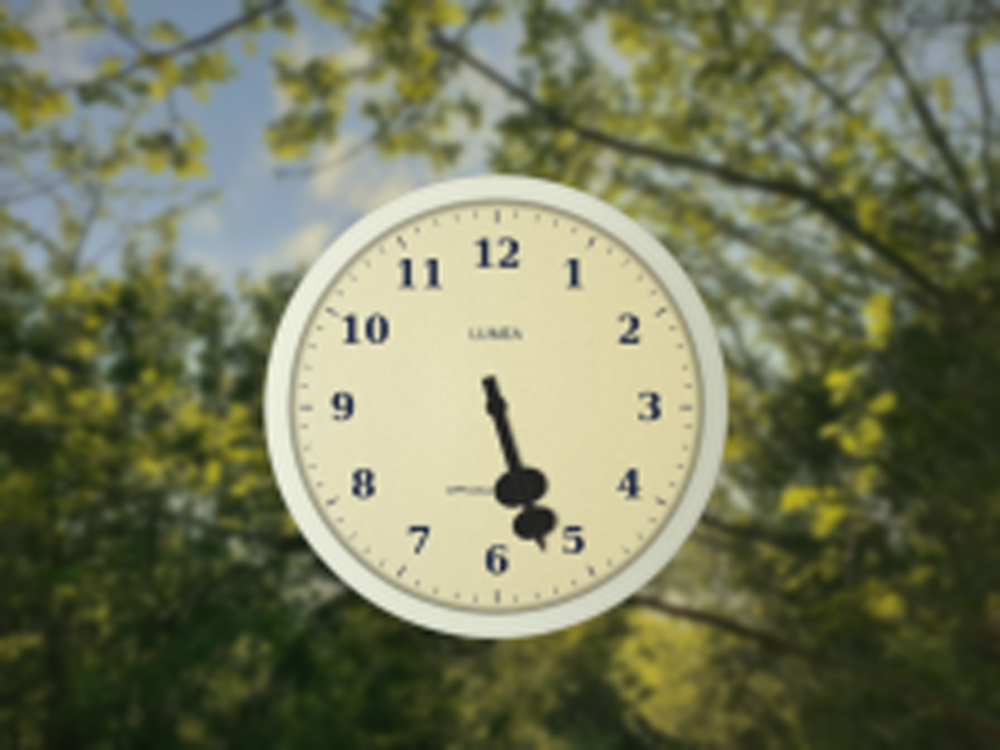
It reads **5:27**
